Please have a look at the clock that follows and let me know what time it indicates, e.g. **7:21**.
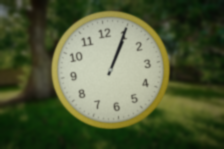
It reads **1:05**
